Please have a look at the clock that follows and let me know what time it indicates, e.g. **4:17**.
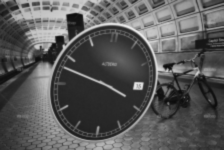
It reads **3:48**
